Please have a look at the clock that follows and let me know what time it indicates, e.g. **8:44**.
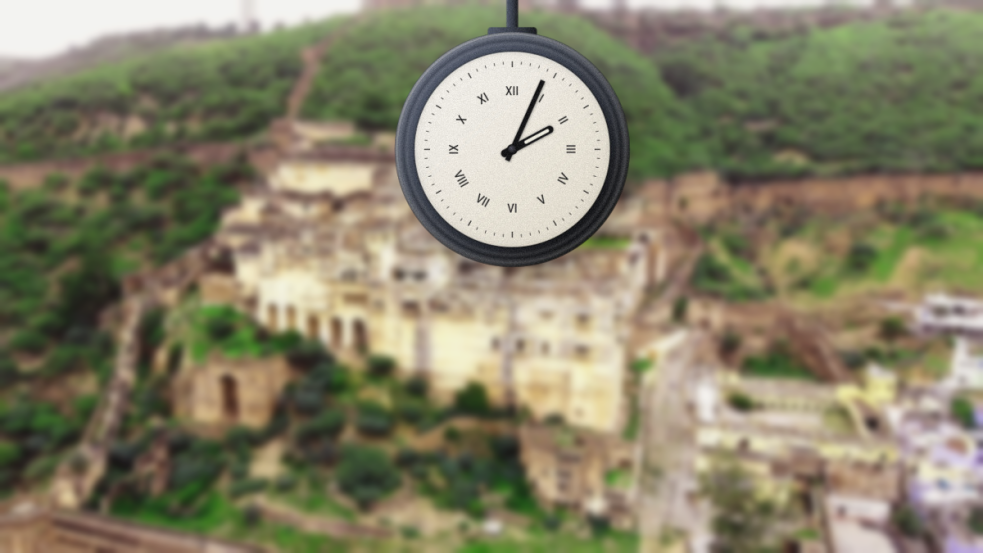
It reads **2:04**
